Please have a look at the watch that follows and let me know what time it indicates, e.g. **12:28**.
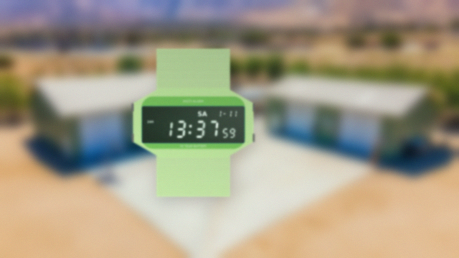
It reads **13:37**
